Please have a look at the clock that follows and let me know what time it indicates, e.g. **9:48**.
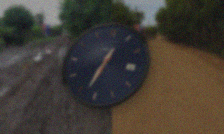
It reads **12:33**
